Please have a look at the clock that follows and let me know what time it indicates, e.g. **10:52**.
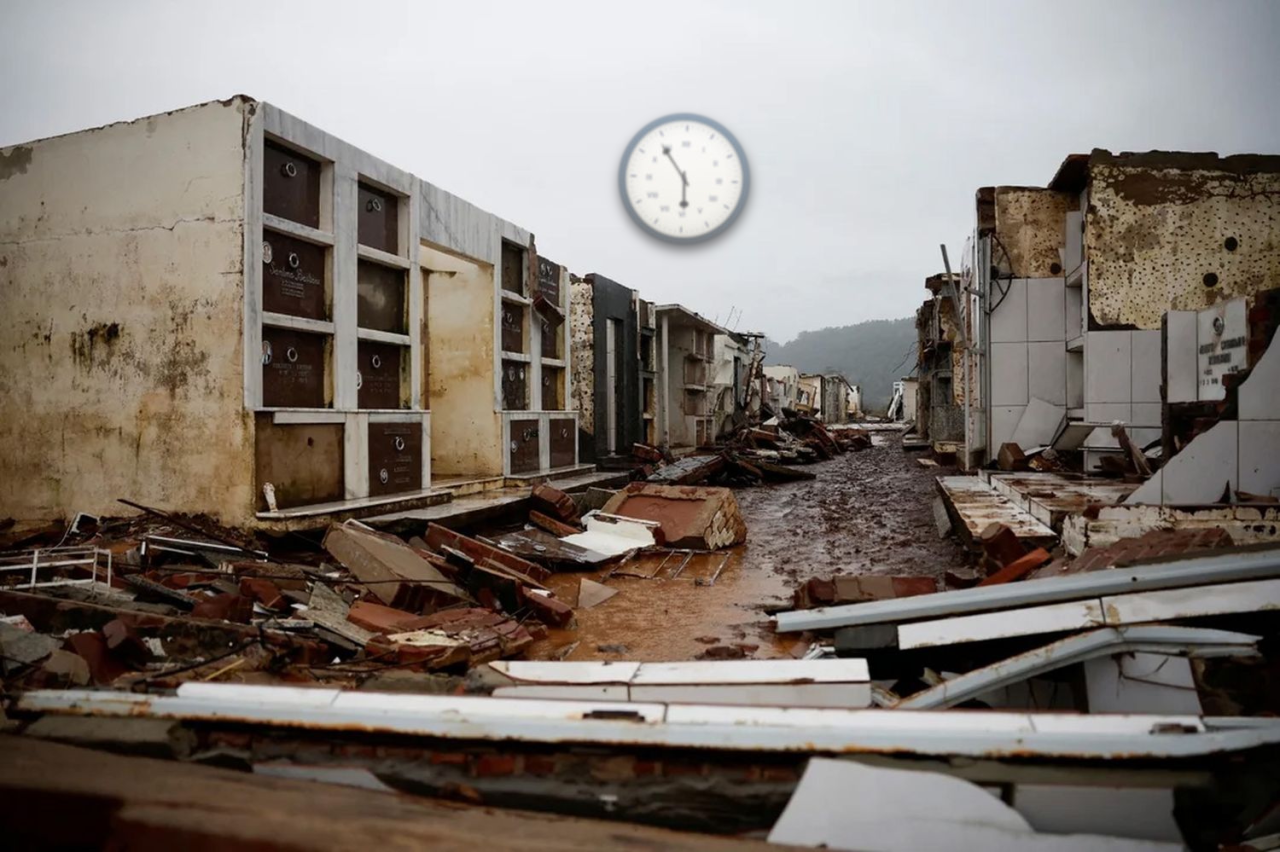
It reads **5:54**
